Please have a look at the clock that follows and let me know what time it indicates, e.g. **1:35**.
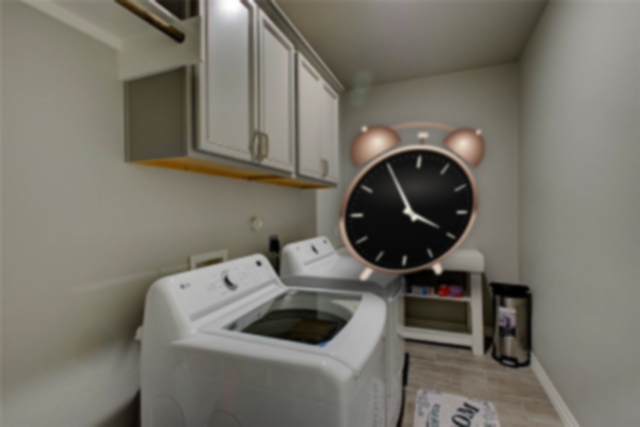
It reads **3:55**
